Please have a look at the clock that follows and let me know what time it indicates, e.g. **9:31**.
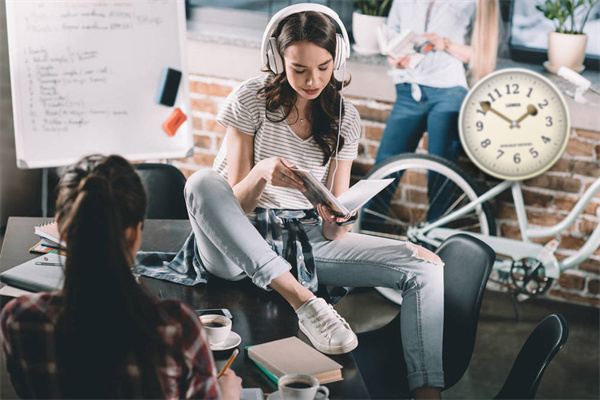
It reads **1:51**
